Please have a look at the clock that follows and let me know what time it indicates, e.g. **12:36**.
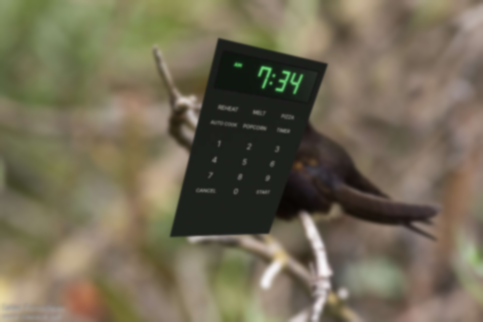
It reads **7:34**
